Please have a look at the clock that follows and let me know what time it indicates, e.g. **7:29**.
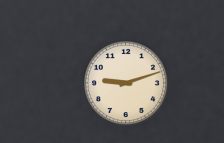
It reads **9:12**
